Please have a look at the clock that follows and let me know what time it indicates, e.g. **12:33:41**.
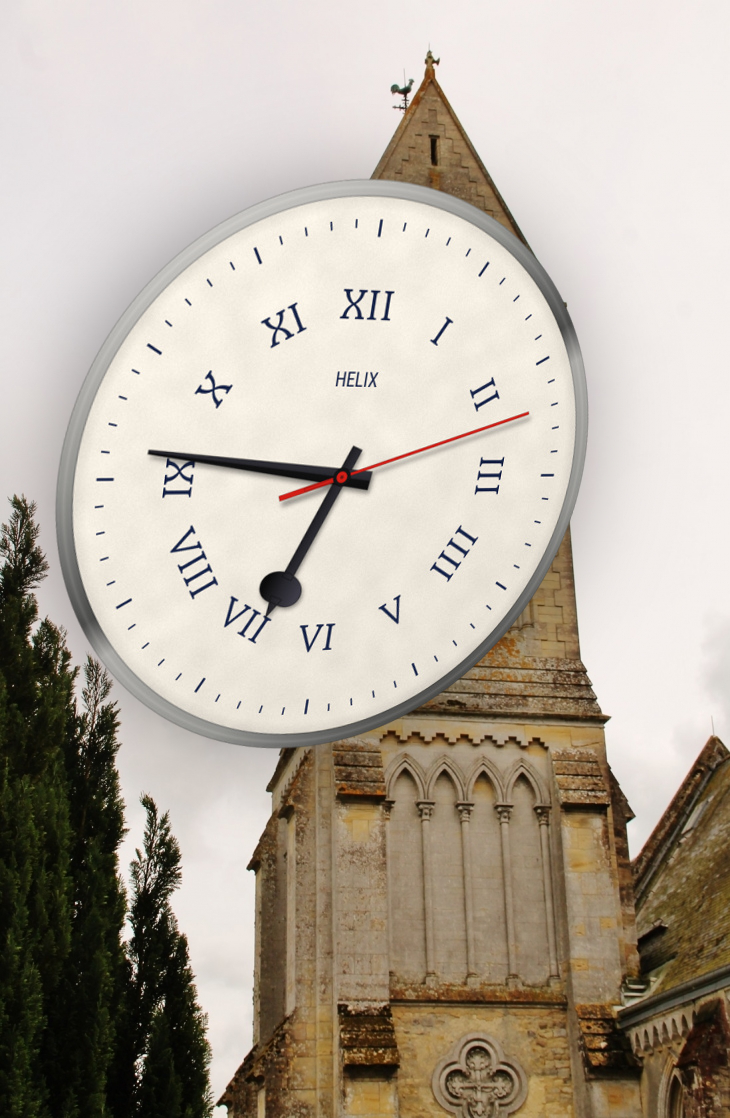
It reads **6:46:12**
